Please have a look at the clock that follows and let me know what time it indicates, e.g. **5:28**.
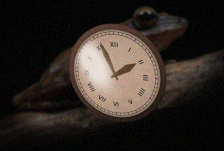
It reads **1:56**
